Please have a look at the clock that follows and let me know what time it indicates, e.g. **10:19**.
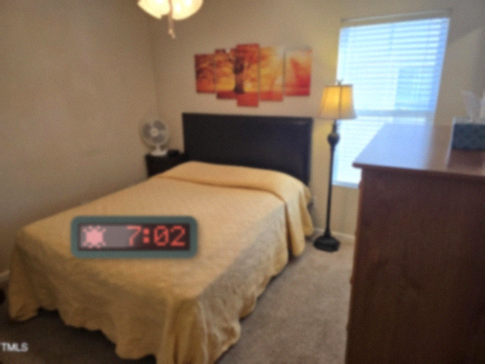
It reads **7:02**
